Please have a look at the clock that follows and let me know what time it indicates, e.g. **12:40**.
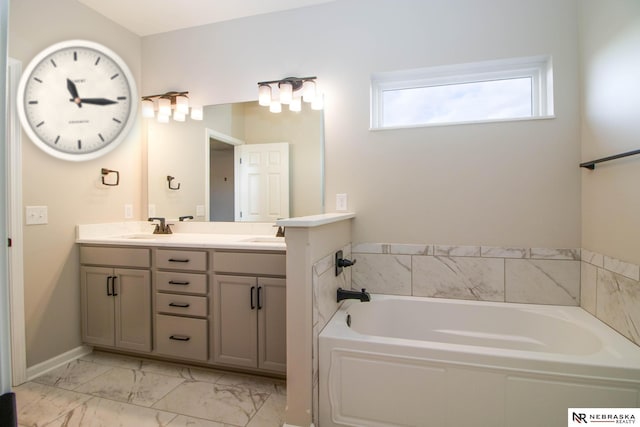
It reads **11:16**
